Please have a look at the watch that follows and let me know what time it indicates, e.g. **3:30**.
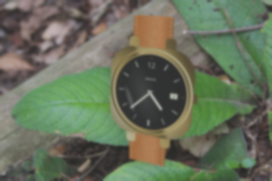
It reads **4:38**
